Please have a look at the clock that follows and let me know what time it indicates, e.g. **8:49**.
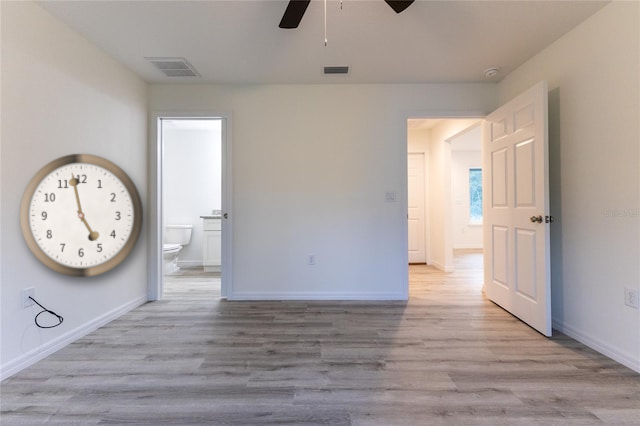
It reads **4:58**
